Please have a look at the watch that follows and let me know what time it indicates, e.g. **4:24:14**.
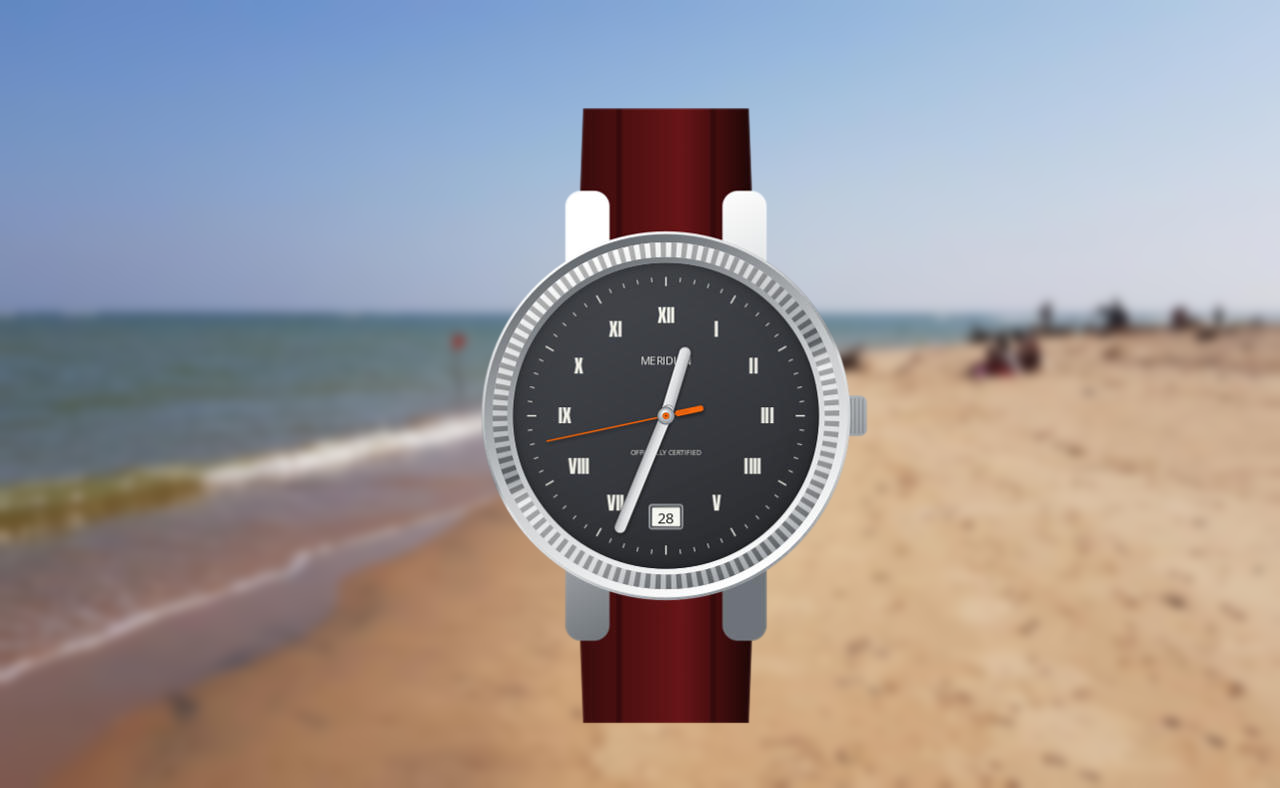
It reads **12:33:43**
